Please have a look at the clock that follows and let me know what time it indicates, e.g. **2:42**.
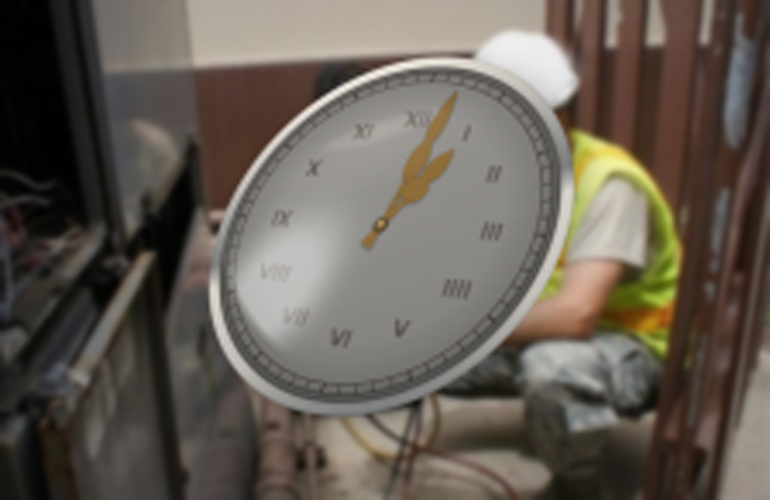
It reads **1:02**
